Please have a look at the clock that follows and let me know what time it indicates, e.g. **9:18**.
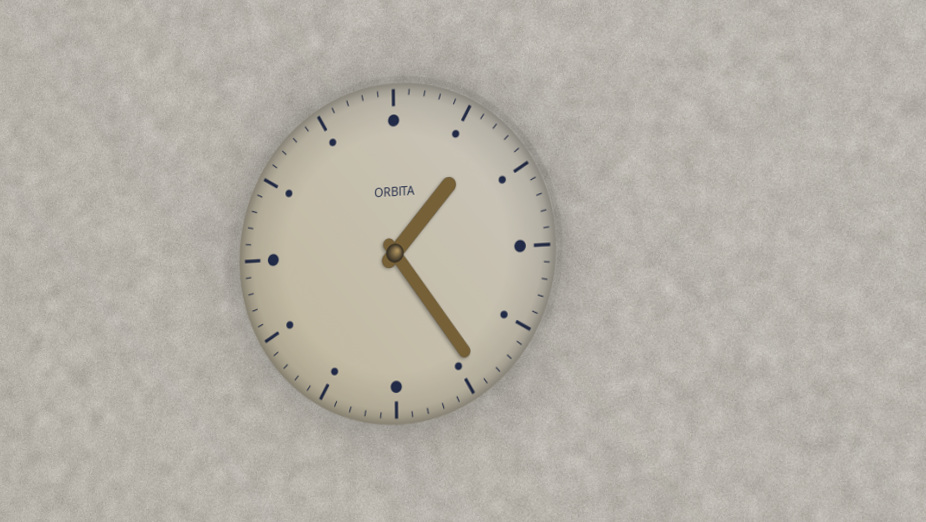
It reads **1:24**
